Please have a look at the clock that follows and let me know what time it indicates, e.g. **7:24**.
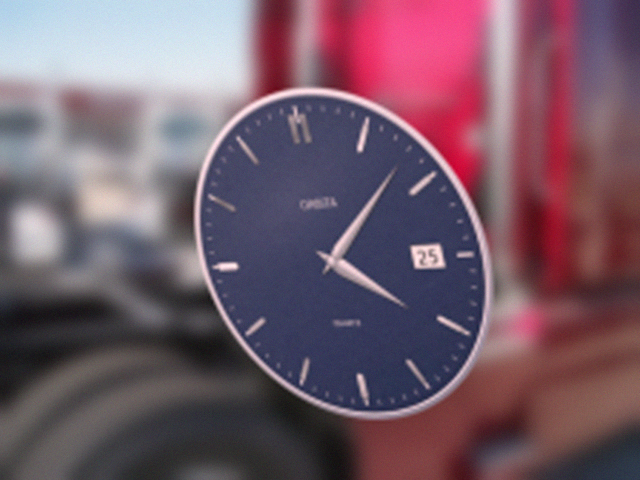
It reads **4:08**
